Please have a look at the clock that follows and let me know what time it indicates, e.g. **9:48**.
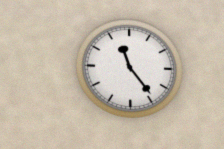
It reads **11:24**
